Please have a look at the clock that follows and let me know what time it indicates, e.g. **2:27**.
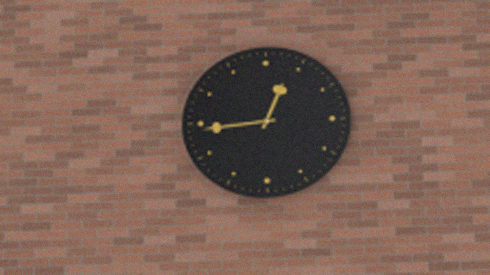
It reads **12:44**
